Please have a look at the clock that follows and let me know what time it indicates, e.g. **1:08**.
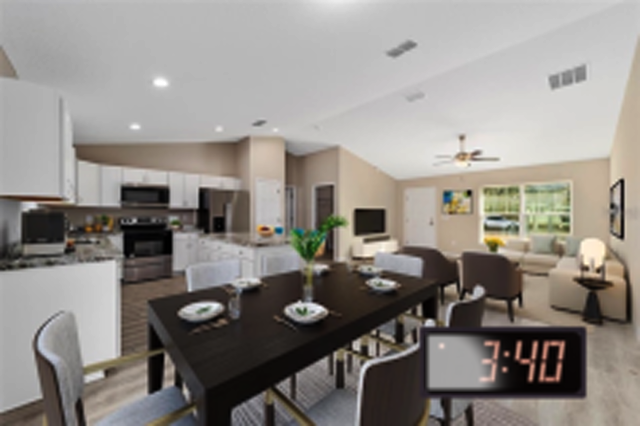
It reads **3:40**
